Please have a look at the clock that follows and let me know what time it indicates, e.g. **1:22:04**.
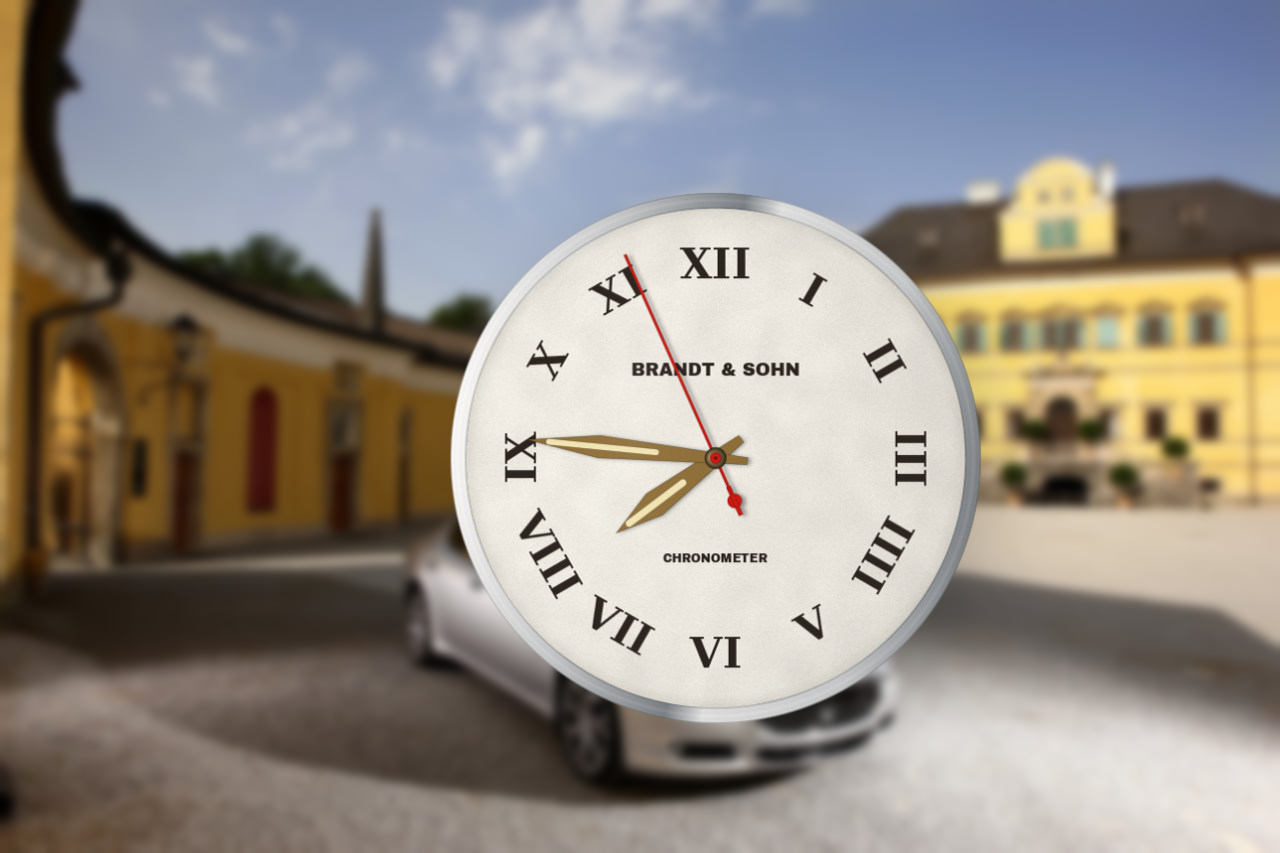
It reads **7:45:56**
